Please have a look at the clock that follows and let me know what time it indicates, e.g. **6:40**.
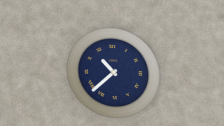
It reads **10:38**
